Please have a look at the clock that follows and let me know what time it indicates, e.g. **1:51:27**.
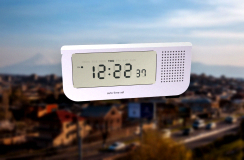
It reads **12:22:37**
